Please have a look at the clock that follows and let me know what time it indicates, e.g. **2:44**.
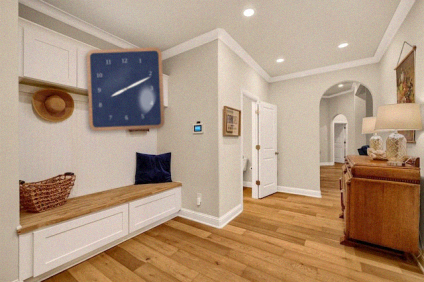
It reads **8:11**
